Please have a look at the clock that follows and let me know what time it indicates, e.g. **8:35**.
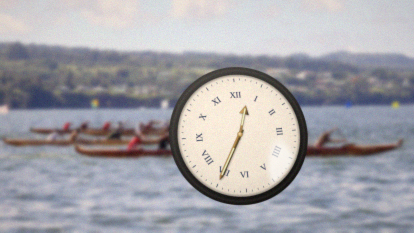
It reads **12:35**
